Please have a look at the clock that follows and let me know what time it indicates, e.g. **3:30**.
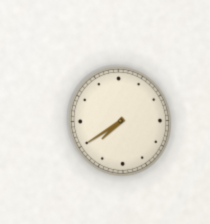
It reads **7:40**
